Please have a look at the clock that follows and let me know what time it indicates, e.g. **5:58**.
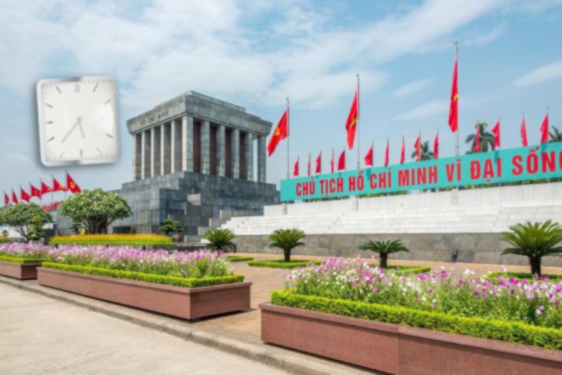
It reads **5:37**
